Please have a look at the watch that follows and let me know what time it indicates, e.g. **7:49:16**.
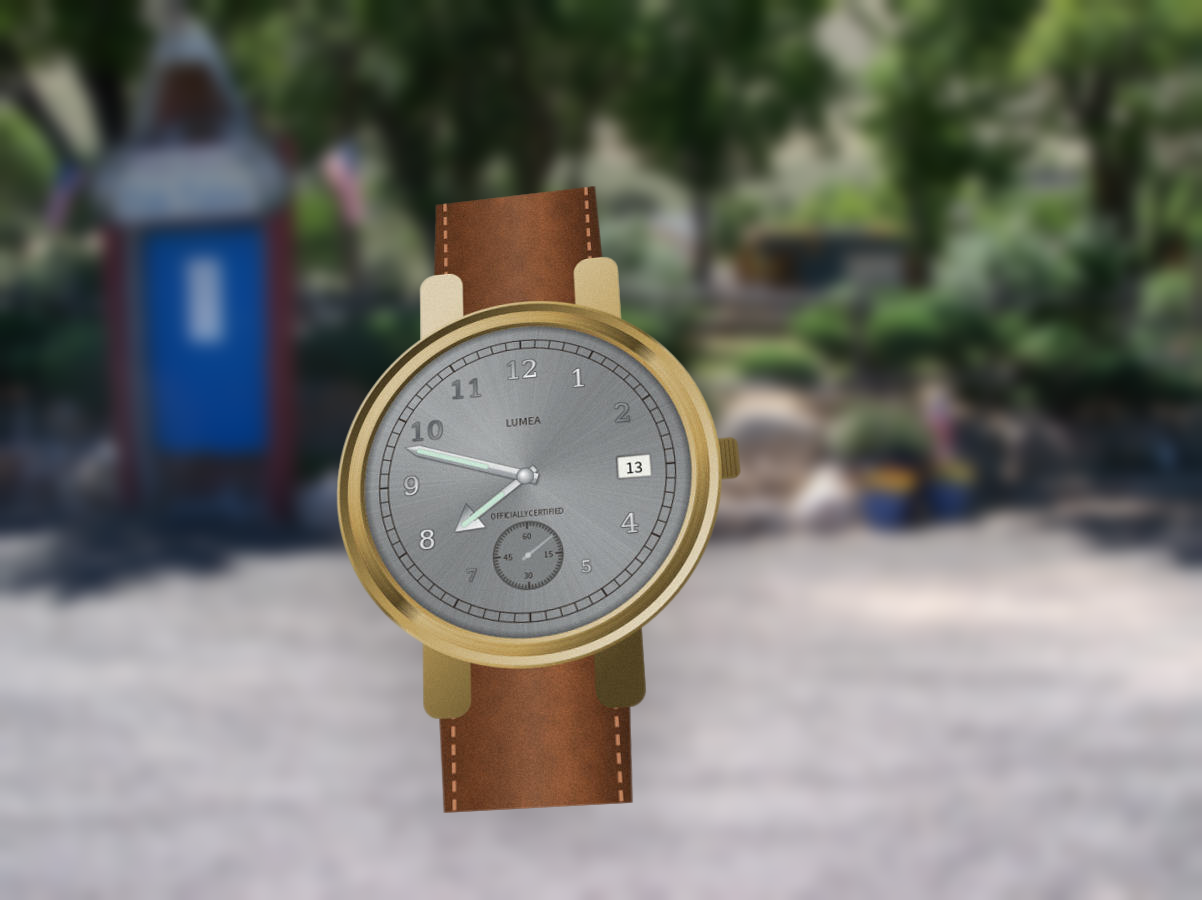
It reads **7:48:09**
